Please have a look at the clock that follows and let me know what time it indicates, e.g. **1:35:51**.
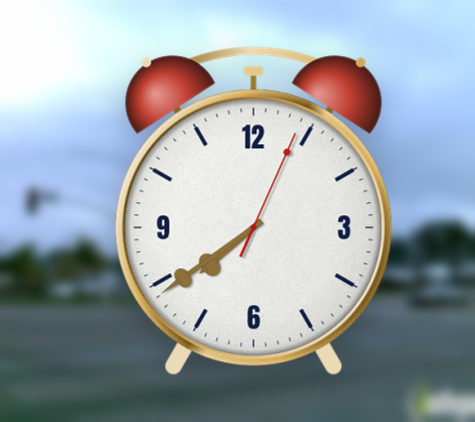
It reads **7:39:04**
